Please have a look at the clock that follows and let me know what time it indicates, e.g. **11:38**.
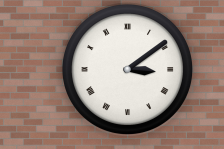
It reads **3:09**
